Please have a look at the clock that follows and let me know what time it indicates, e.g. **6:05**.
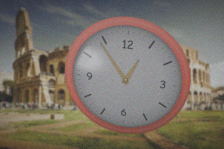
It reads **12:54**
